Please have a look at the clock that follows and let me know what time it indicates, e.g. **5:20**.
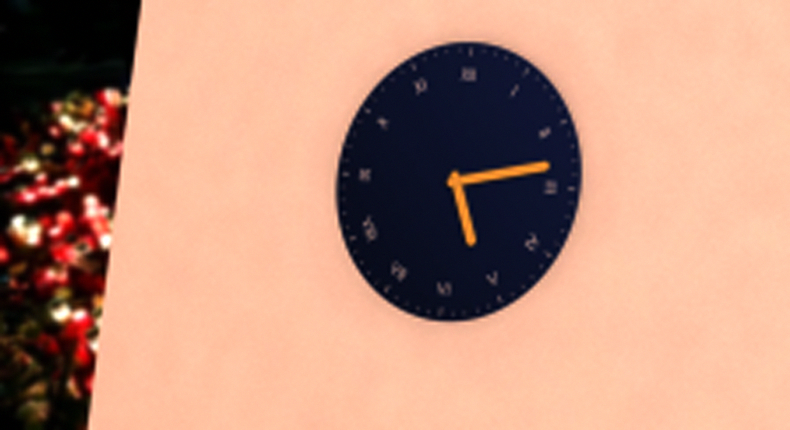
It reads **5:13**
